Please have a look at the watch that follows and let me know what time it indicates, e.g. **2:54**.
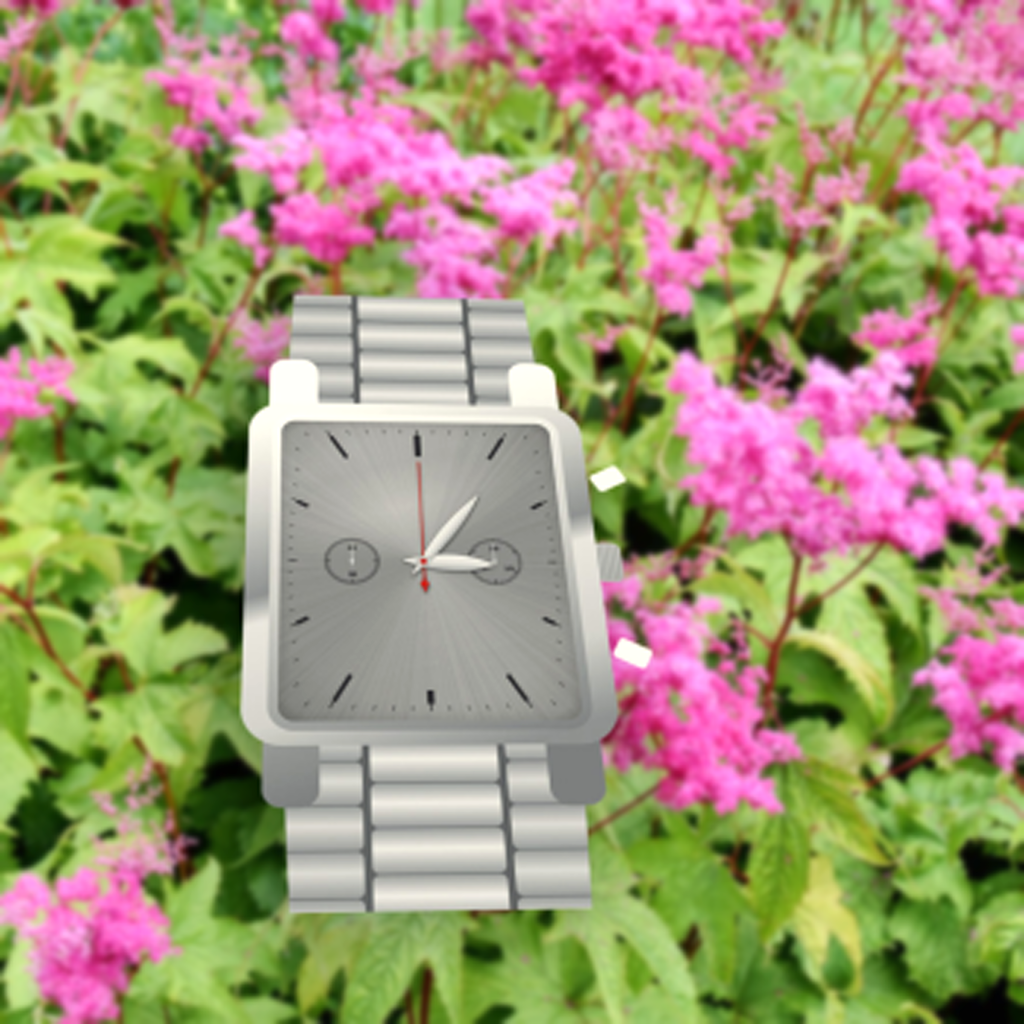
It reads **3:06**
